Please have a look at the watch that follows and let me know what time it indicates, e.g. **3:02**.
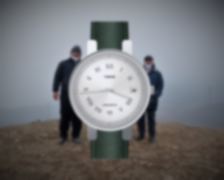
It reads **3:44**
